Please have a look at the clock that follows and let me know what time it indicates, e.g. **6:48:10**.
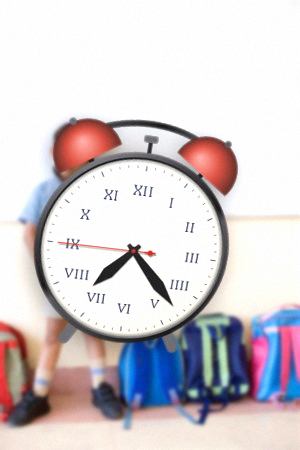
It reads **7:22:45**
